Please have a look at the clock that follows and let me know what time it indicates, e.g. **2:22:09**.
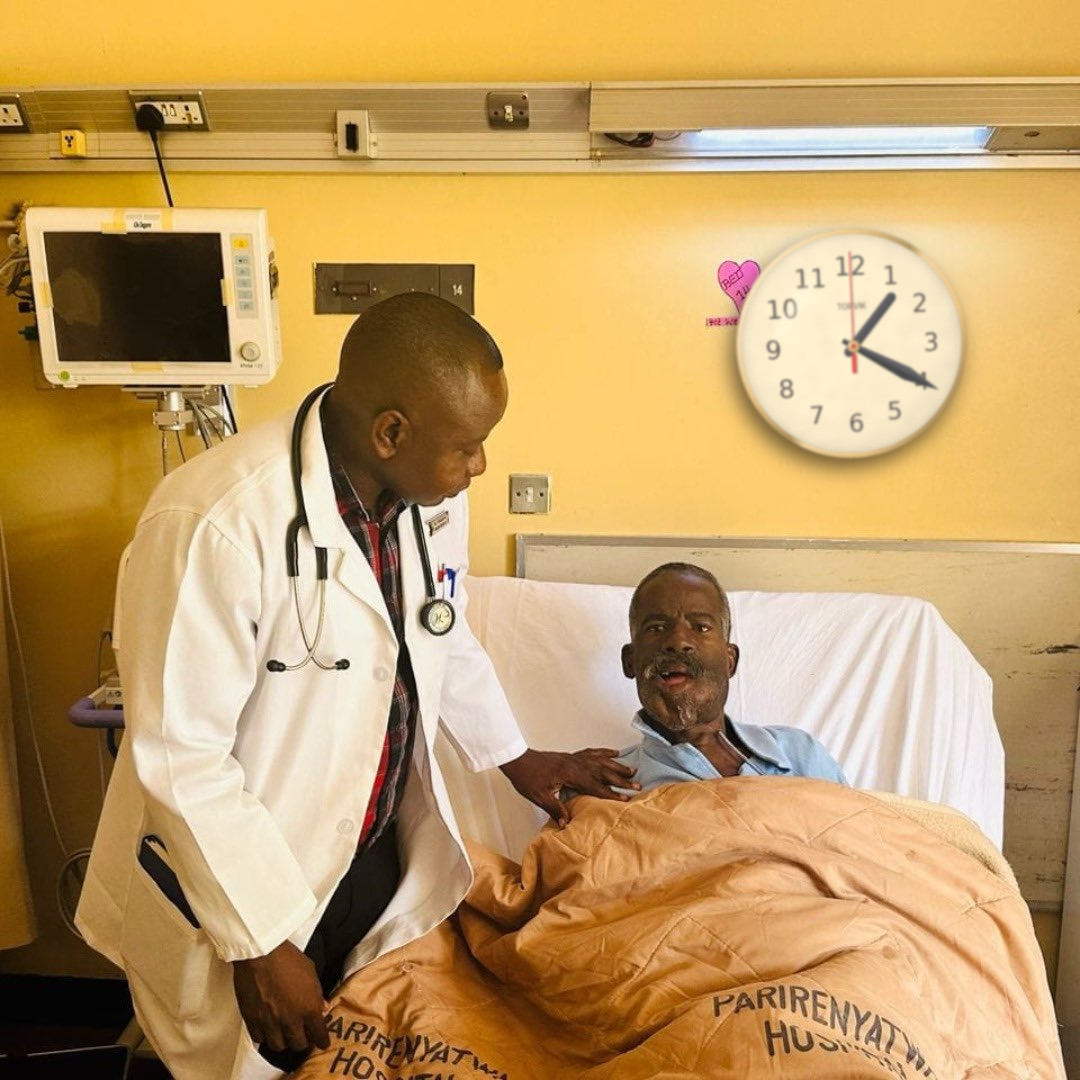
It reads **1:20:00**
